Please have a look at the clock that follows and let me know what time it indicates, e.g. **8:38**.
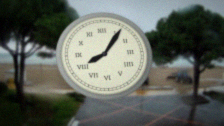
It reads **8:06**
